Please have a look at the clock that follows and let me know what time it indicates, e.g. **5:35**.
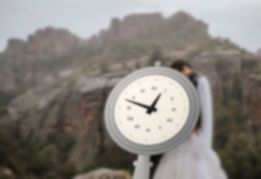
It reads **12:48**
